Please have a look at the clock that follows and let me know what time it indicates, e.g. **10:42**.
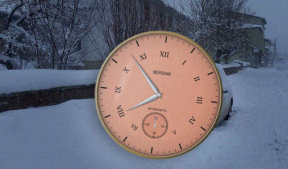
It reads **7:53**
